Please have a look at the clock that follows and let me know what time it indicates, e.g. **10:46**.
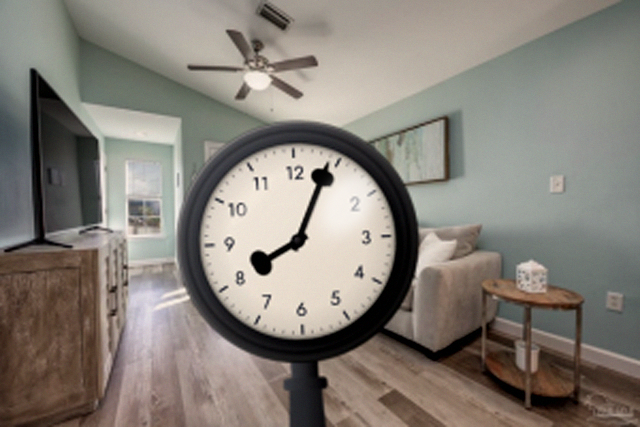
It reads **8:04**
